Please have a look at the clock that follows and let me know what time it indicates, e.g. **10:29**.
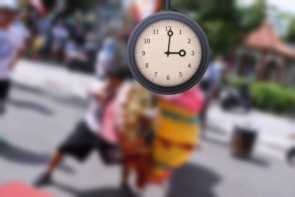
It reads **3:01**
